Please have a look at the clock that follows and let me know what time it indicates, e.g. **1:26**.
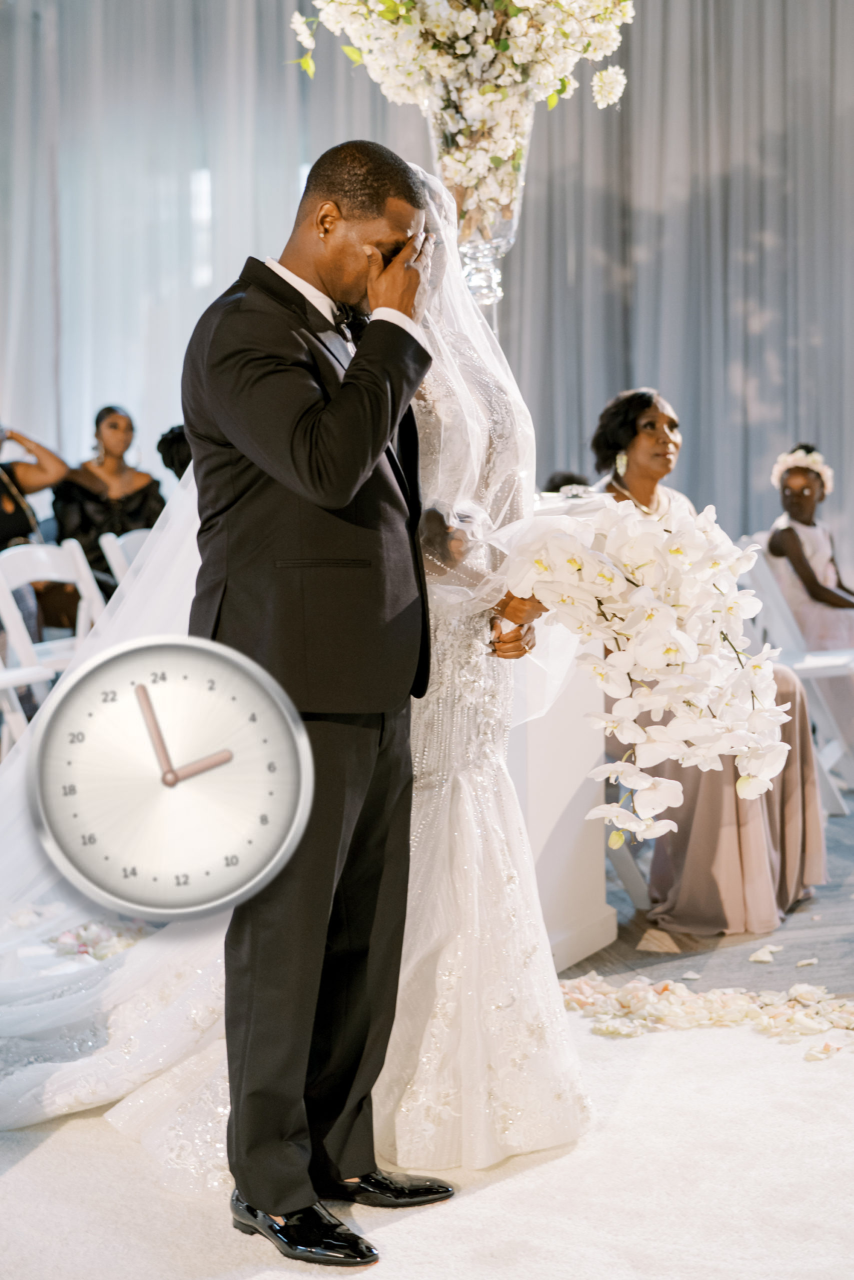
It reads **4:58**
